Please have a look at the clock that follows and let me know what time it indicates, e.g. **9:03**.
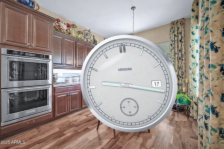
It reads **9:17**
